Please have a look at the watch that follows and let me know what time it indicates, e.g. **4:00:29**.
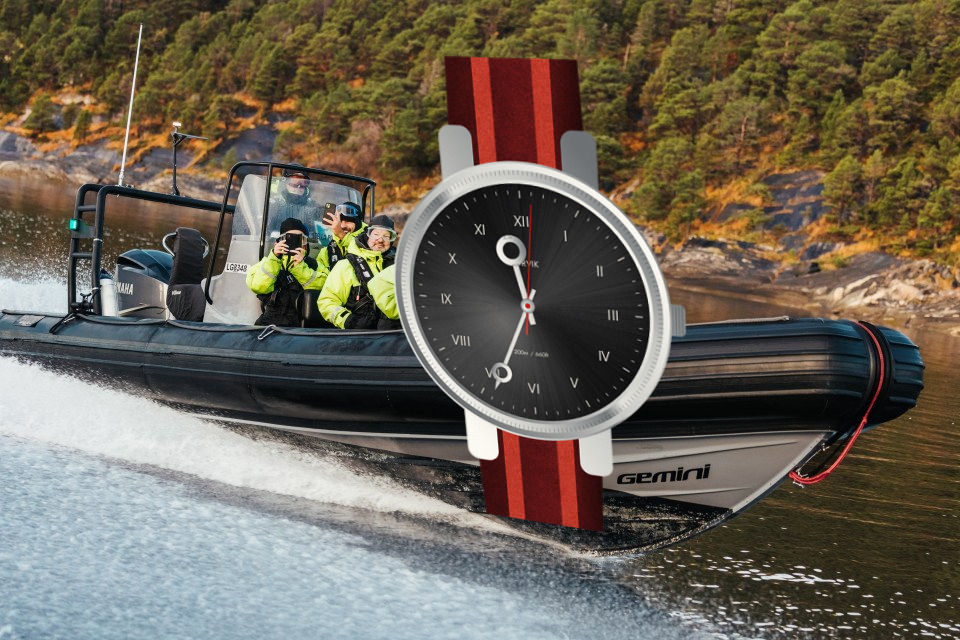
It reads **11:34:01**
